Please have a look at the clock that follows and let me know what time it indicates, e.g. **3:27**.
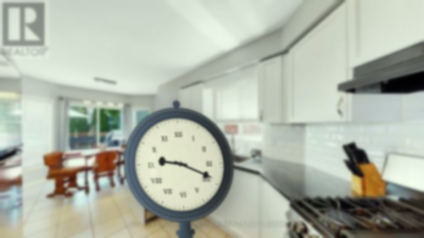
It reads **9:19**
